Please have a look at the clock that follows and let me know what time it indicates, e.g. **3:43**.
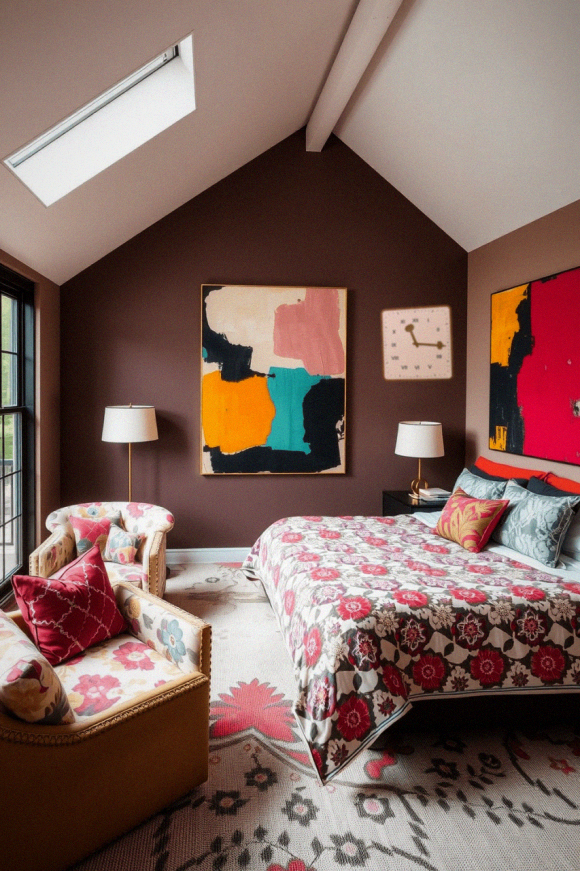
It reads **11:16**
